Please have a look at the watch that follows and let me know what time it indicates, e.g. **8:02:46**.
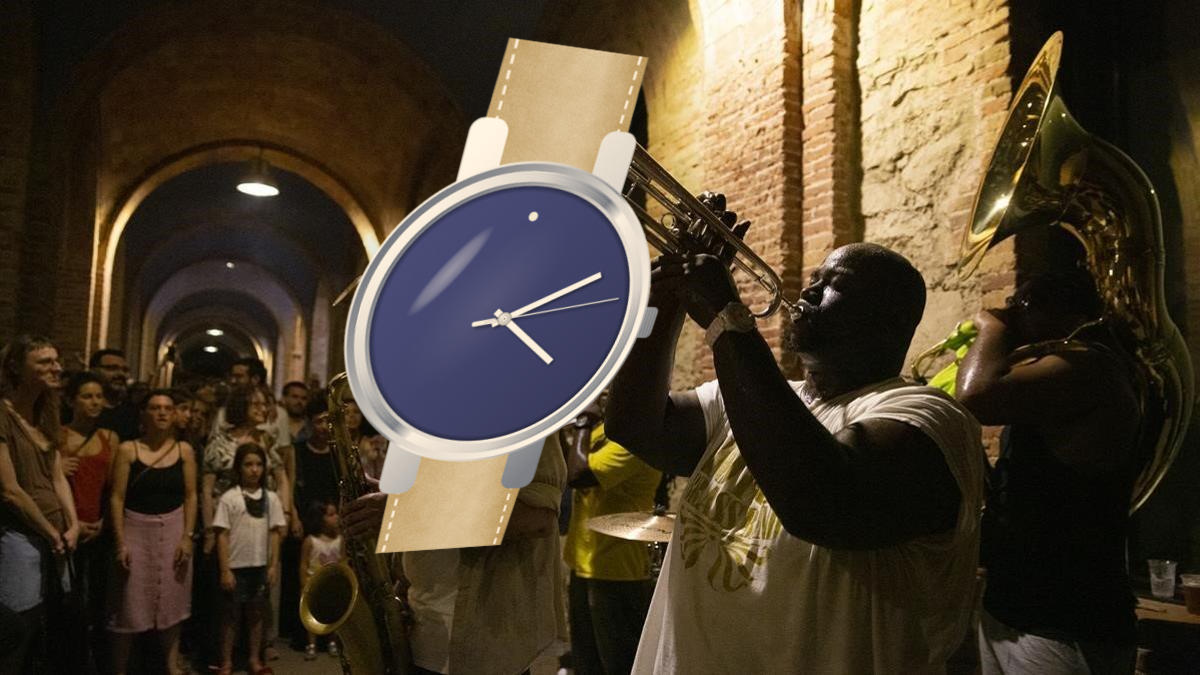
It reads **4:10:13**
